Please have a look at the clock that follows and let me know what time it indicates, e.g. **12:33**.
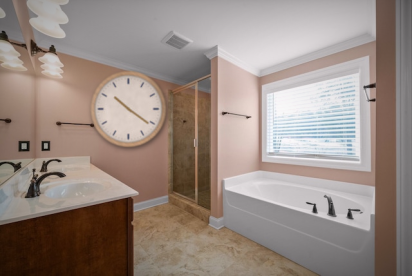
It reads **10:21**
